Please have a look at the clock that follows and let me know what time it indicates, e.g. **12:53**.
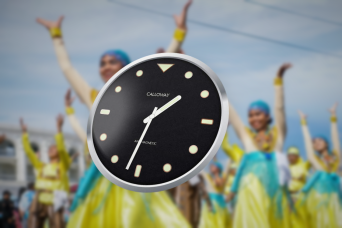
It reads **1:32**
